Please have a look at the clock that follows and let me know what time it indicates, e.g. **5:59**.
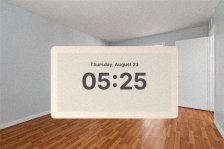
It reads **5:25**
